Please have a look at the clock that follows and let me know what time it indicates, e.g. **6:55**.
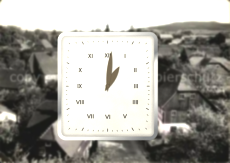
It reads **1:01**
